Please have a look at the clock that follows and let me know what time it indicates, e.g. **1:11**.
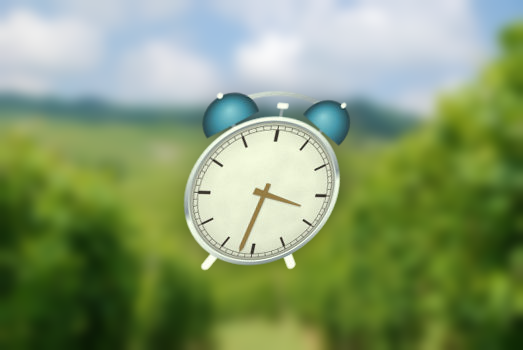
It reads **3:32**
